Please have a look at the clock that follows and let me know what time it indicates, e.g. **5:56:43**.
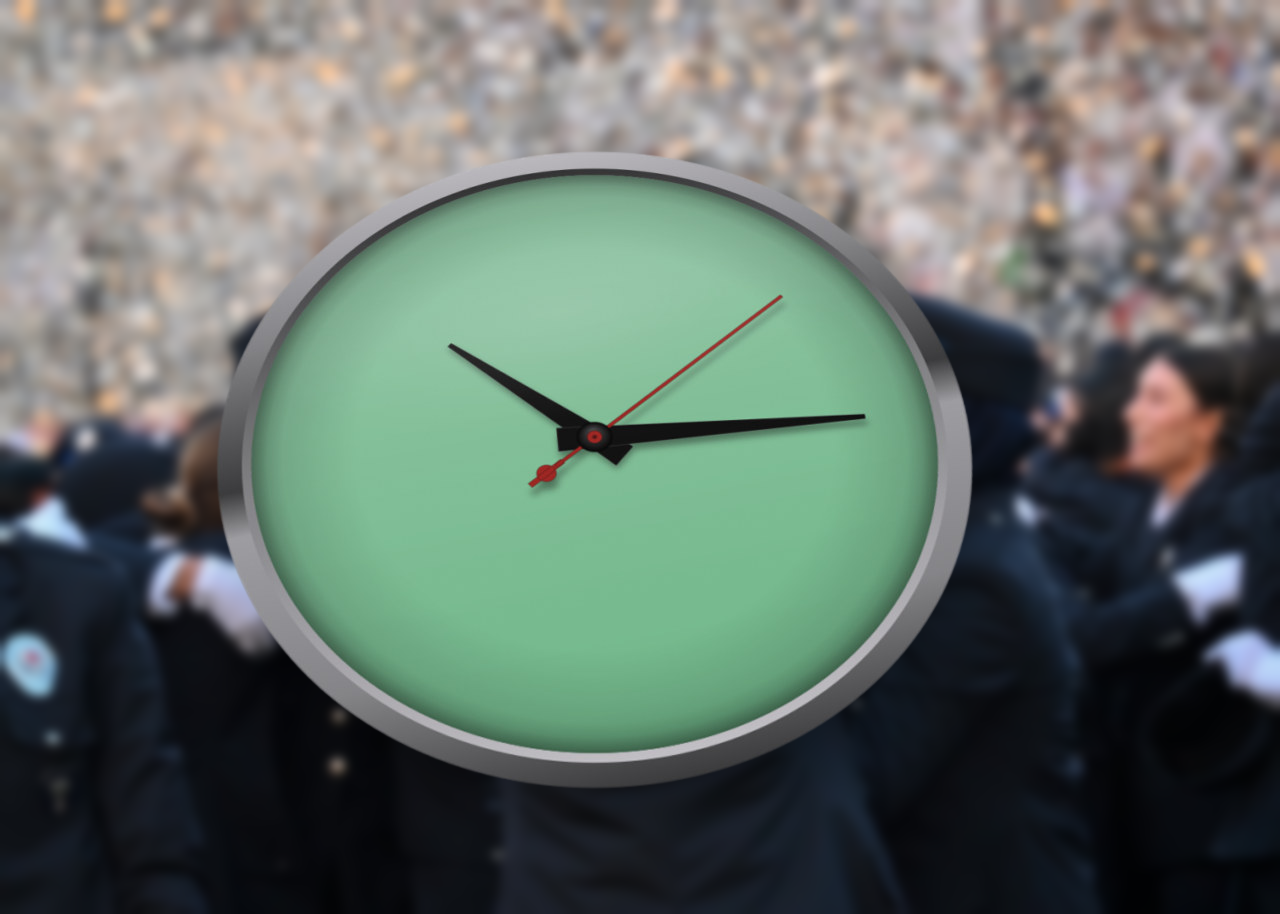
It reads **10:14:08**
